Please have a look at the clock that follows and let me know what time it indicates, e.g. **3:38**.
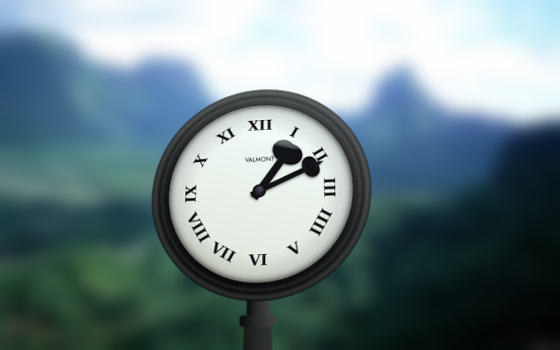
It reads **1:11**
